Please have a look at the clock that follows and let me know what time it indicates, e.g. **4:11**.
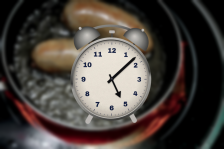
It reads **5:08**
